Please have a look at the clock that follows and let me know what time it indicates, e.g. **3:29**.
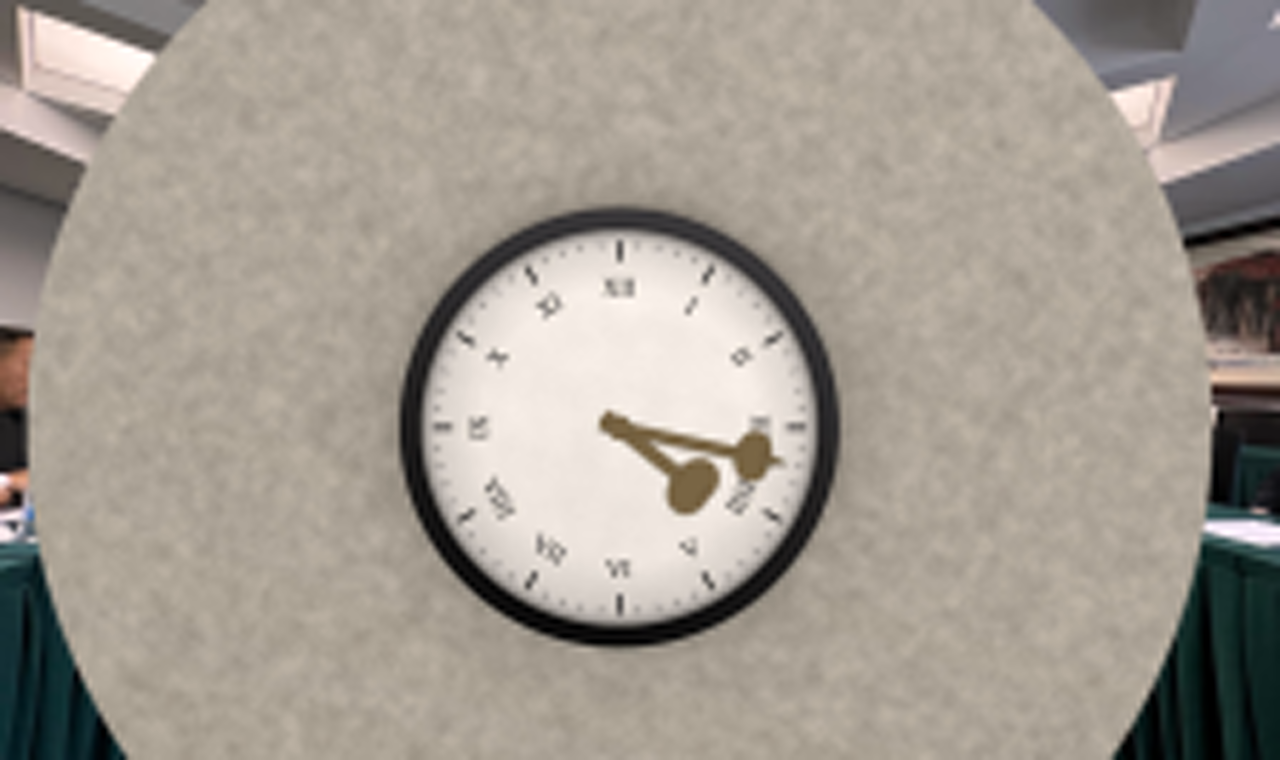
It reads **4:17**
